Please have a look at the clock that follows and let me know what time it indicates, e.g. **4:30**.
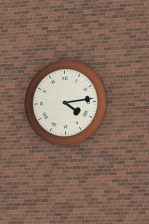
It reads **4:14**
